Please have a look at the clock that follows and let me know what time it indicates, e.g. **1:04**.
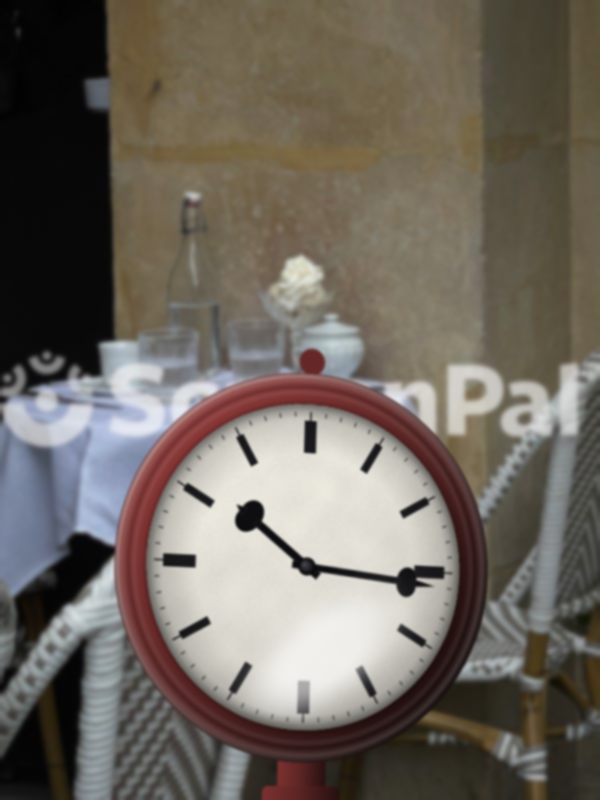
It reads **10:16**
